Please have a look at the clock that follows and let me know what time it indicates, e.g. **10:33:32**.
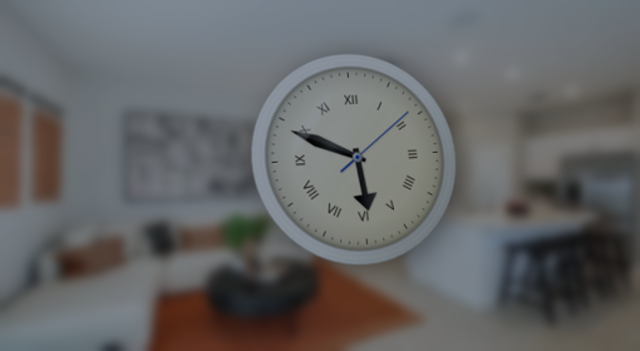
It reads **5:49:09**
